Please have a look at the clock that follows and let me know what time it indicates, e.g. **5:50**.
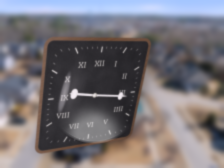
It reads **9:16**
